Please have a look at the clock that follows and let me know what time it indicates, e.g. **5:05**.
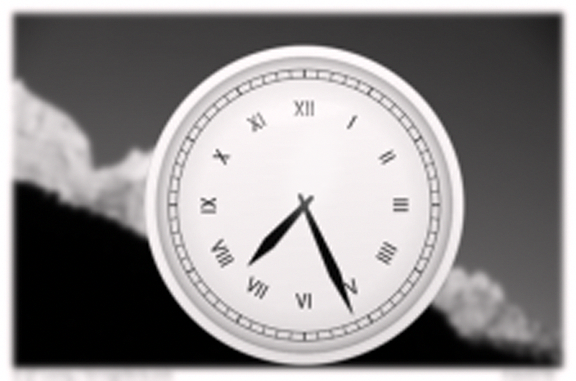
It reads **7:26**
